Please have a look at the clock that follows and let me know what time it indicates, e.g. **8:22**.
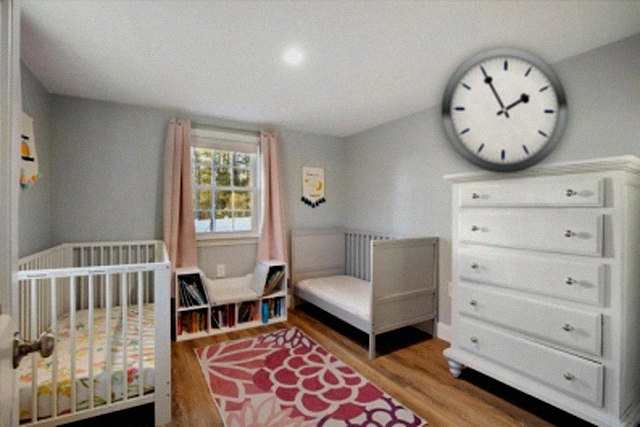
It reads **1:55**
